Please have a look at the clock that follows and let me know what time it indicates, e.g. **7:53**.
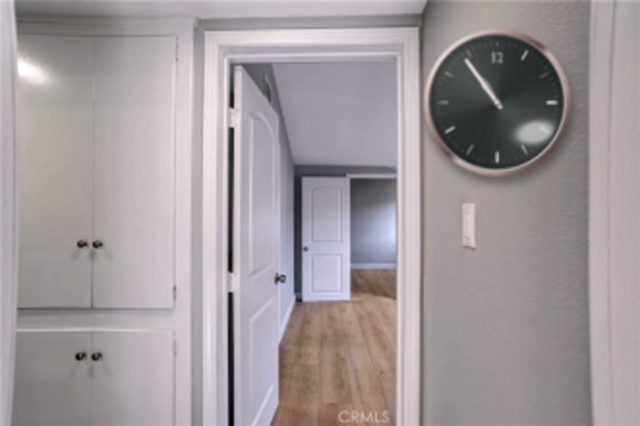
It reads **10:54**
